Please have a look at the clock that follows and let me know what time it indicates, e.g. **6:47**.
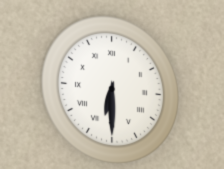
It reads **6:30**
